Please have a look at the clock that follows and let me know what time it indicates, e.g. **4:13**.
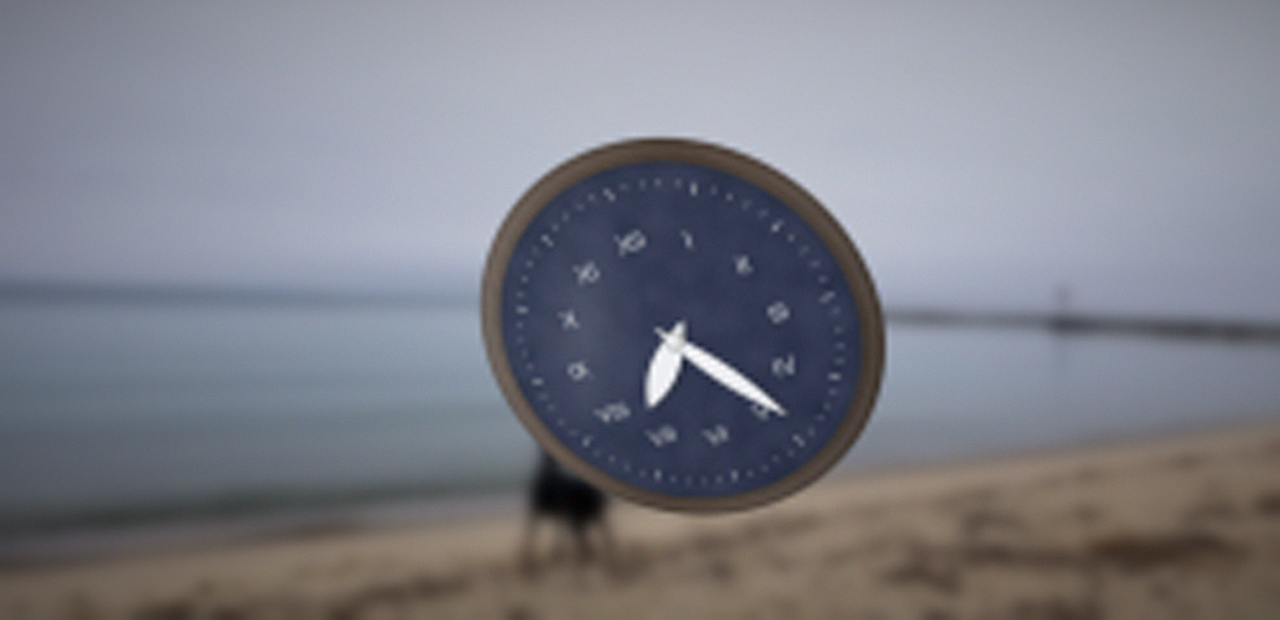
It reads **7:24**
